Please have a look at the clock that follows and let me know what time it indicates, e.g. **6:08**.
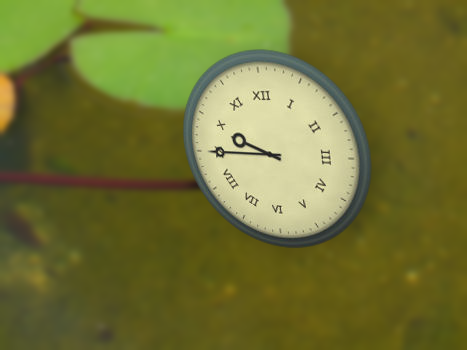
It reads **9:45**
